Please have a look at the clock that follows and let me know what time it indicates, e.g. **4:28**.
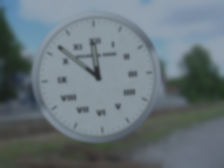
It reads **11:52**
